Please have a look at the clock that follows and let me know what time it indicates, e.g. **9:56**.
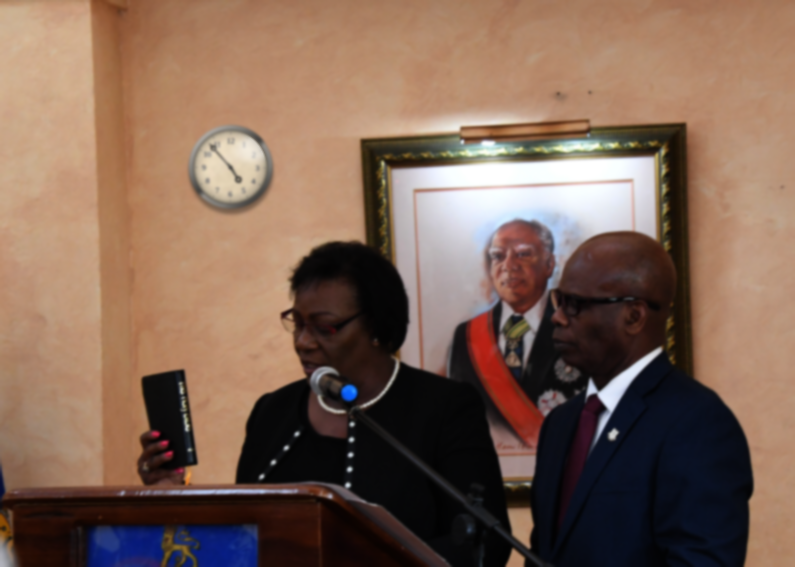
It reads **4:53**
